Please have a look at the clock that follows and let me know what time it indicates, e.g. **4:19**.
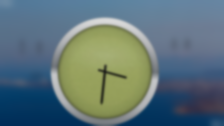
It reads **3:31**
